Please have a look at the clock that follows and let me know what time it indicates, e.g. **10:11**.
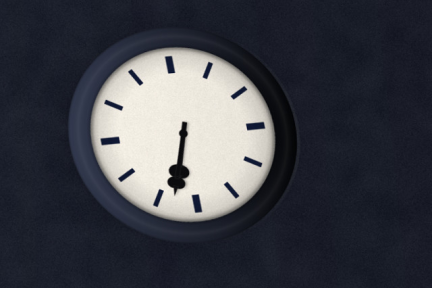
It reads **6:33**
